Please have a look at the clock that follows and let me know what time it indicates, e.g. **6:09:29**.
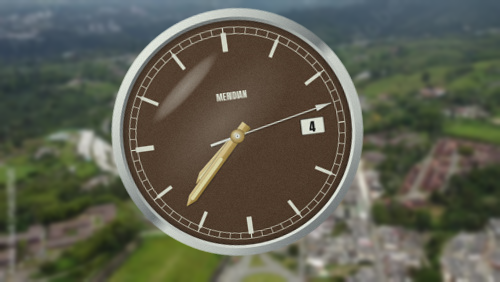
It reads **7:37:13**
